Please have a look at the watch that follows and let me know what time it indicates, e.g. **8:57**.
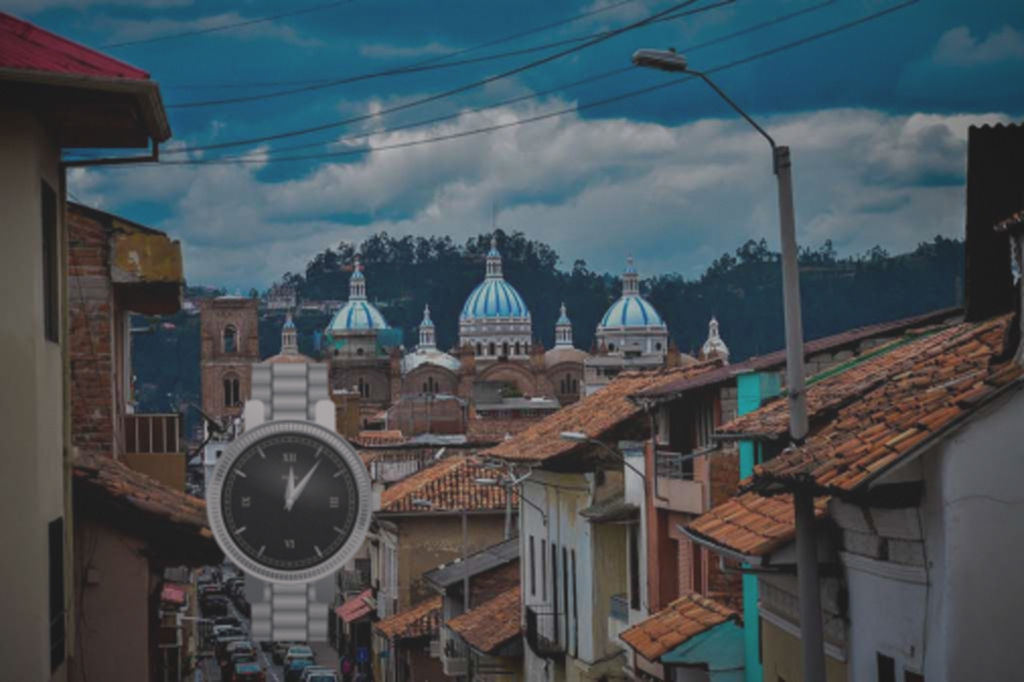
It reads **12:06**
